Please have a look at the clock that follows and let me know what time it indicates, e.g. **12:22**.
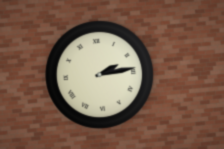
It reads **2:14**
